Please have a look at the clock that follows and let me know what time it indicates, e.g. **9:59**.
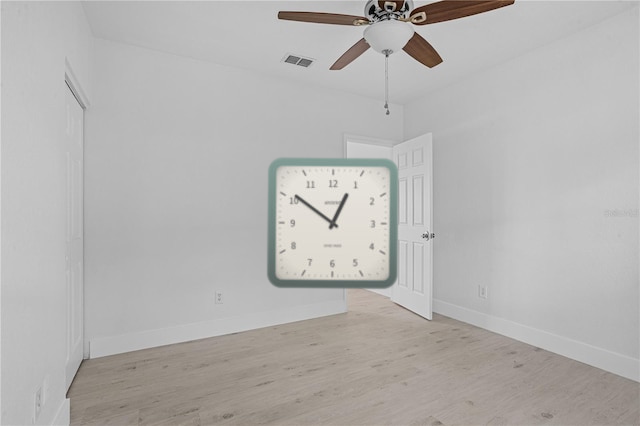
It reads **12:51**
